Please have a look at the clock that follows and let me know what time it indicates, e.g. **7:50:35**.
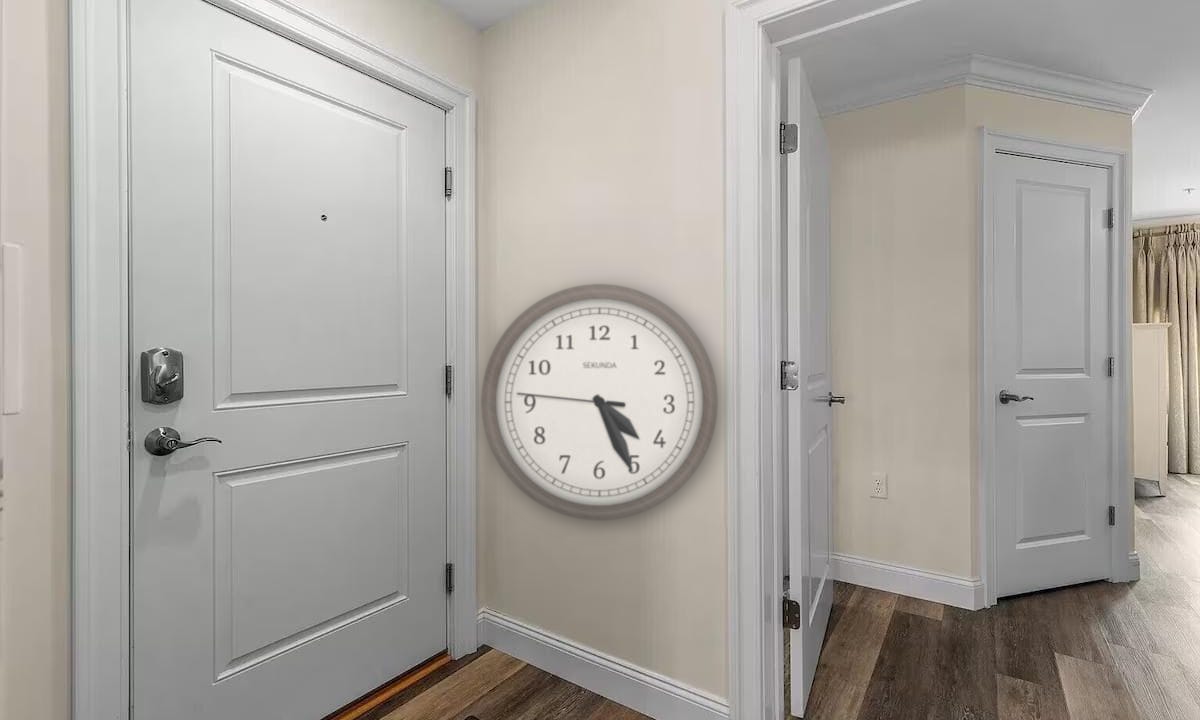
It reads **4:25:46**
